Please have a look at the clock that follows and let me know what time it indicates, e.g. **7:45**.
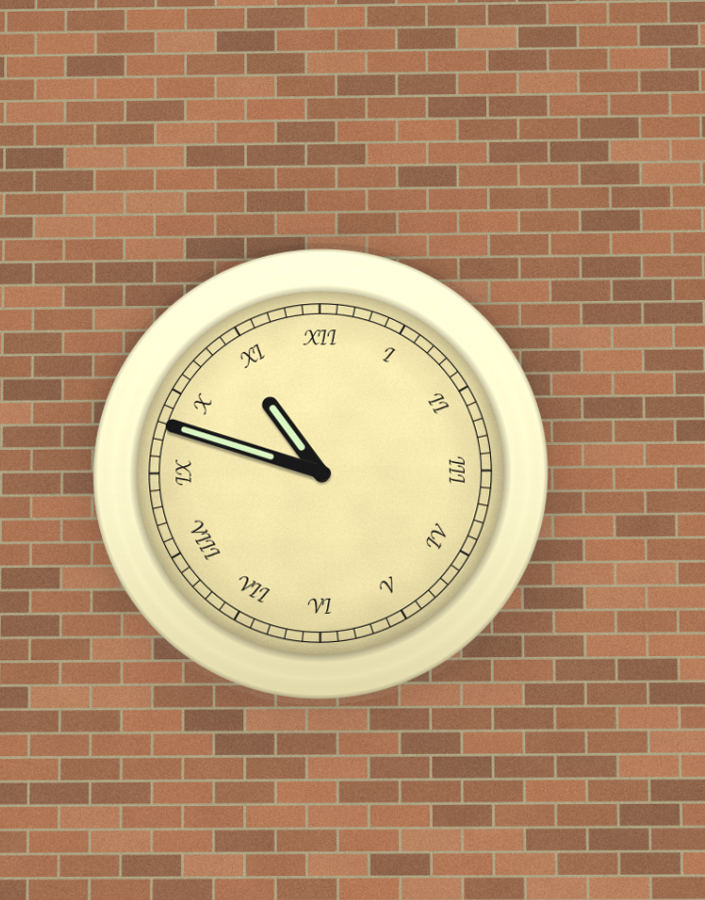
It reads **10:48**
